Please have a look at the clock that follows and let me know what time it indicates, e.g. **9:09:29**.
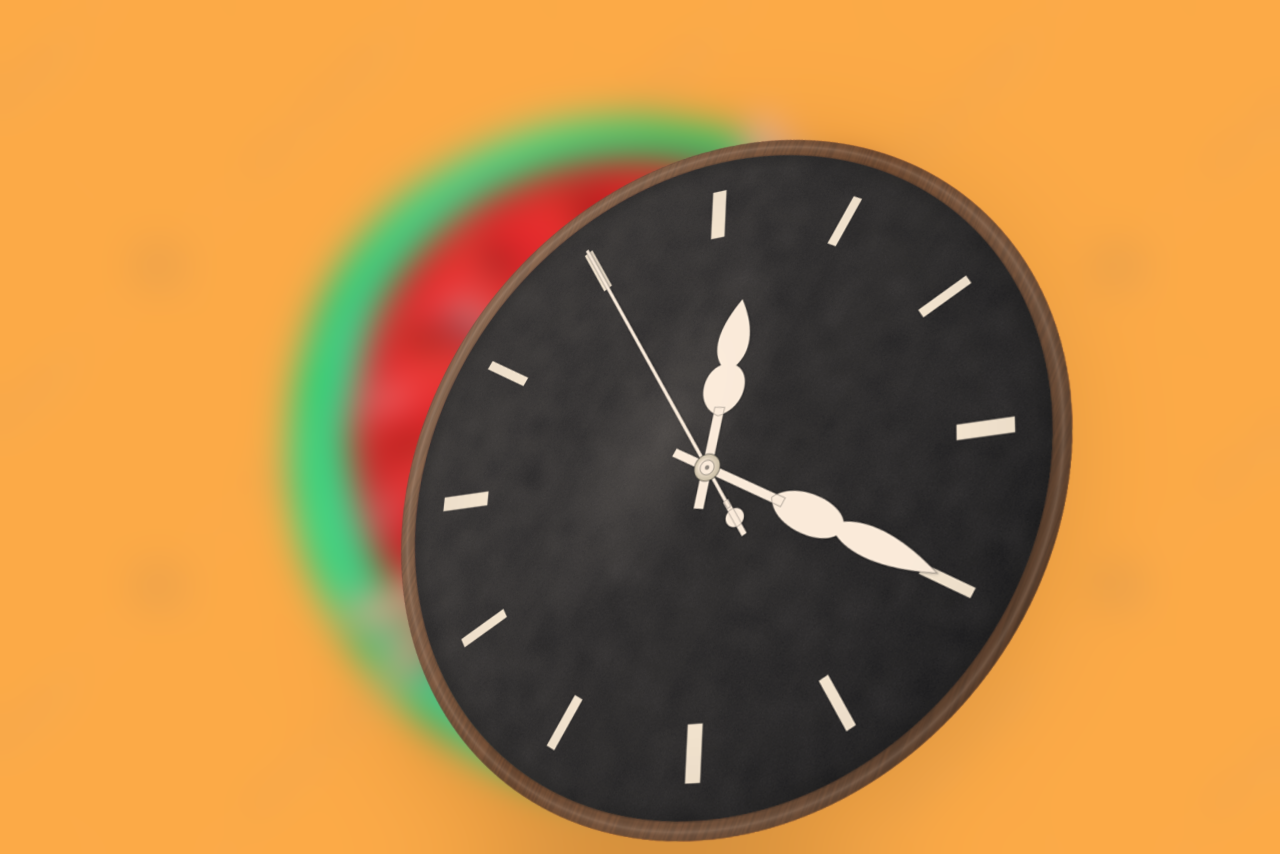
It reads **12:19:55**
